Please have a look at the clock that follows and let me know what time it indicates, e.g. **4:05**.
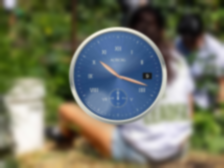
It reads **10:18**
